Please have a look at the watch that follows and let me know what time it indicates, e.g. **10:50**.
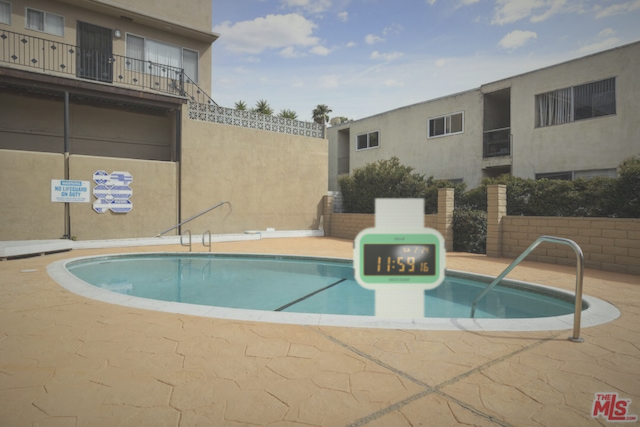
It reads **11:59**
